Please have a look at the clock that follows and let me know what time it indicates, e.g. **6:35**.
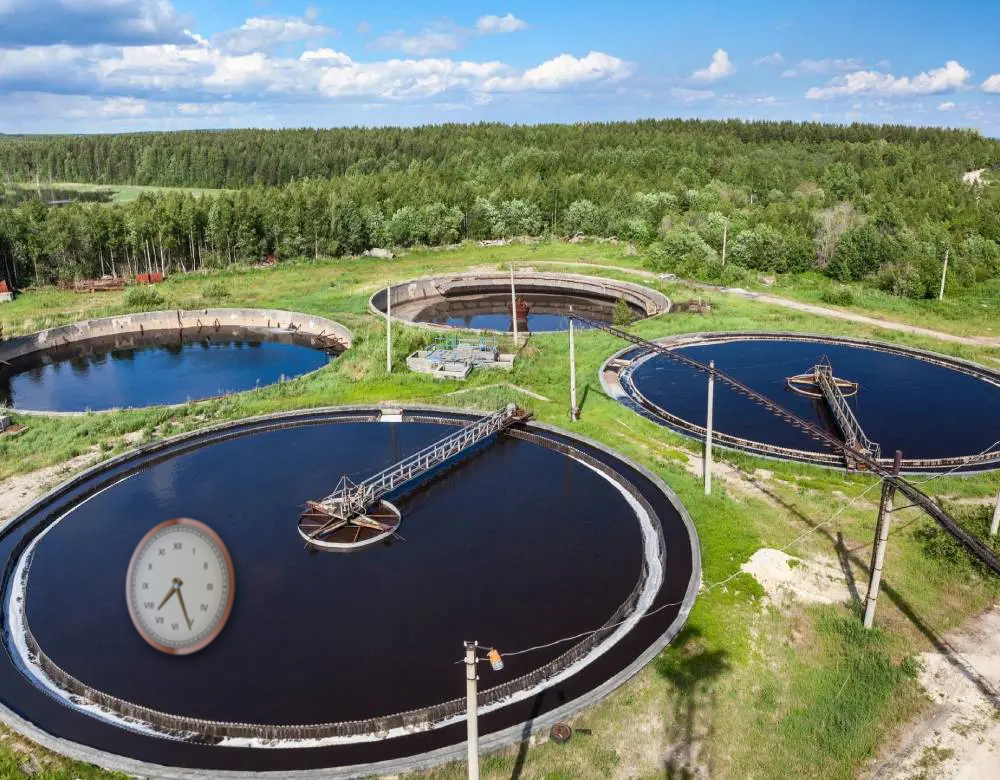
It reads **7:26**
